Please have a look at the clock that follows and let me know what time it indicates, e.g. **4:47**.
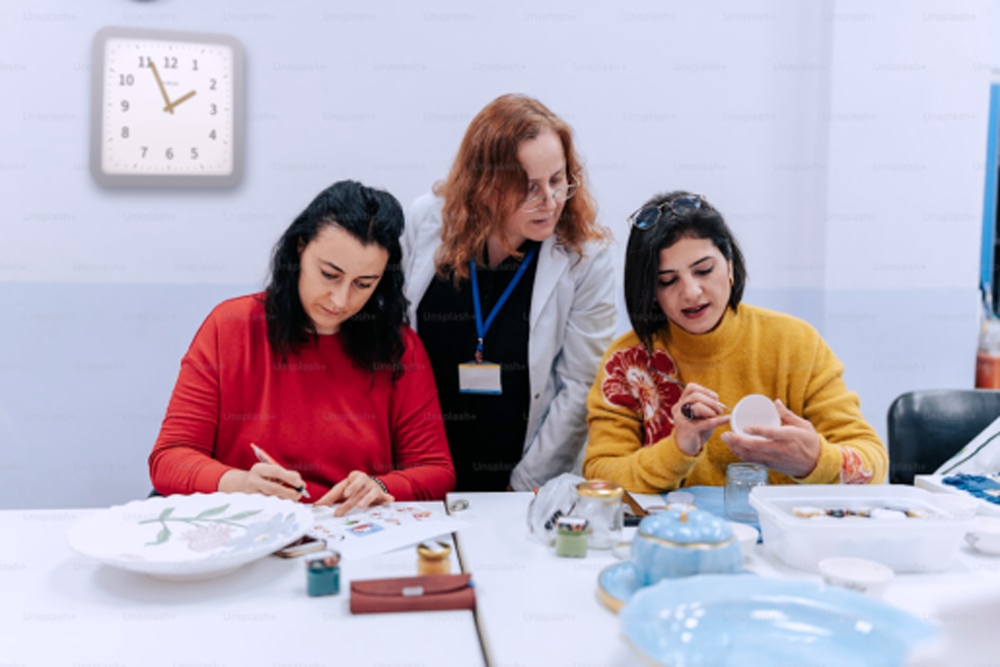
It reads **1:56**
